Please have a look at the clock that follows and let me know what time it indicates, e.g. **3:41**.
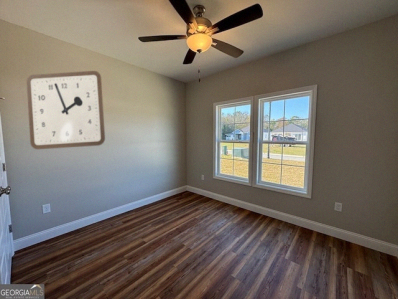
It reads **1:57**
